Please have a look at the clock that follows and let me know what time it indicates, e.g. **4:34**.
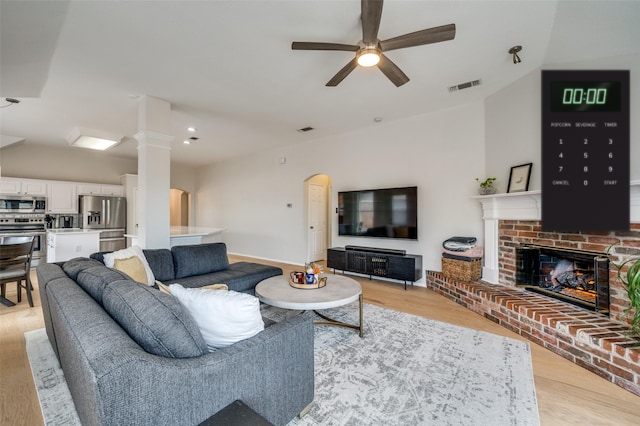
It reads **0:00**
